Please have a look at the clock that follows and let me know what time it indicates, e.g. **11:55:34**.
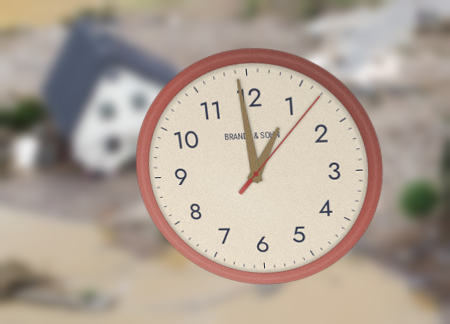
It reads **12:59:07**
